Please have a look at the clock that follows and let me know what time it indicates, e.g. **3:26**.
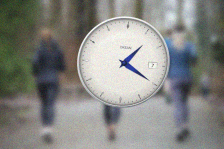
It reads **1:20**
